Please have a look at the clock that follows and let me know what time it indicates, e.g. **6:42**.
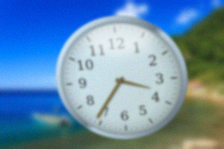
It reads **3:36**
